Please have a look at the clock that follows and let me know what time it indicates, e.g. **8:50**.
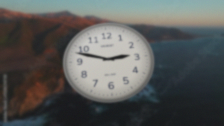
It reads **2:48**
